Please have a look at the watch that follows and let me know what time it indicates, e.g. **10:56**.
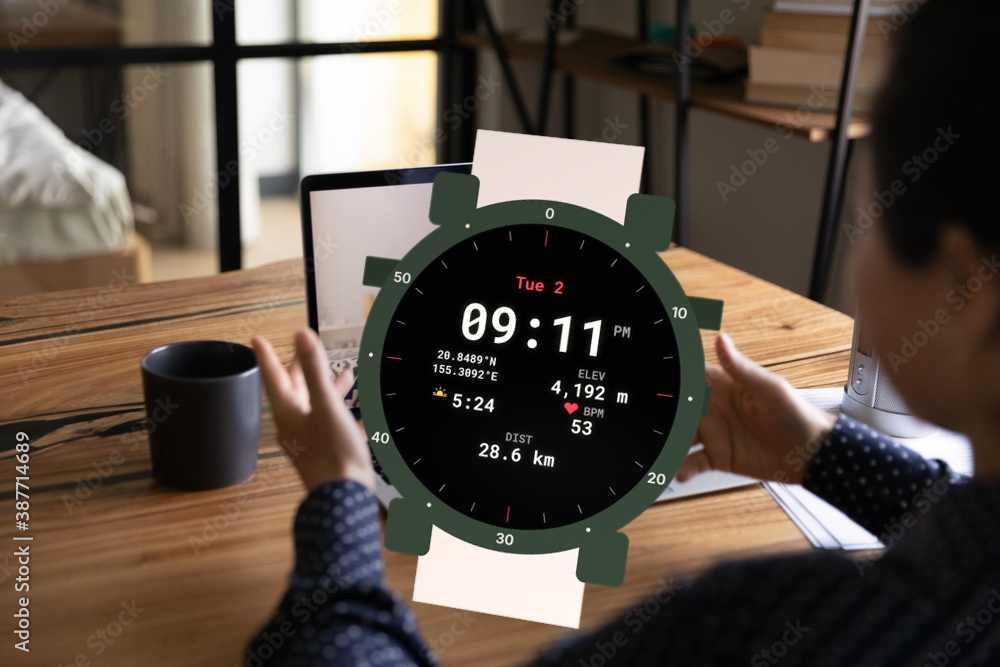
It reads **9:11**
